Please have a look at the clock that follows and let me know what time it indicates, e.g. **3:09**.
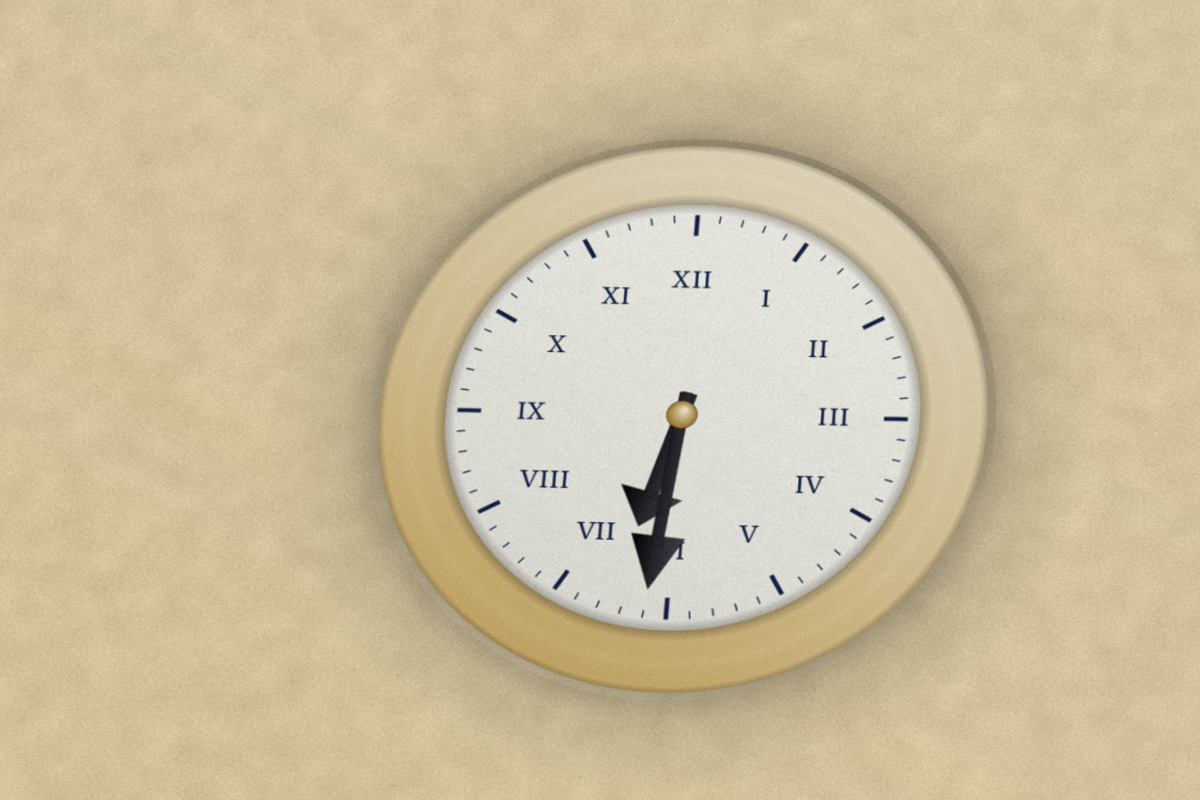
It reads **6:31**
